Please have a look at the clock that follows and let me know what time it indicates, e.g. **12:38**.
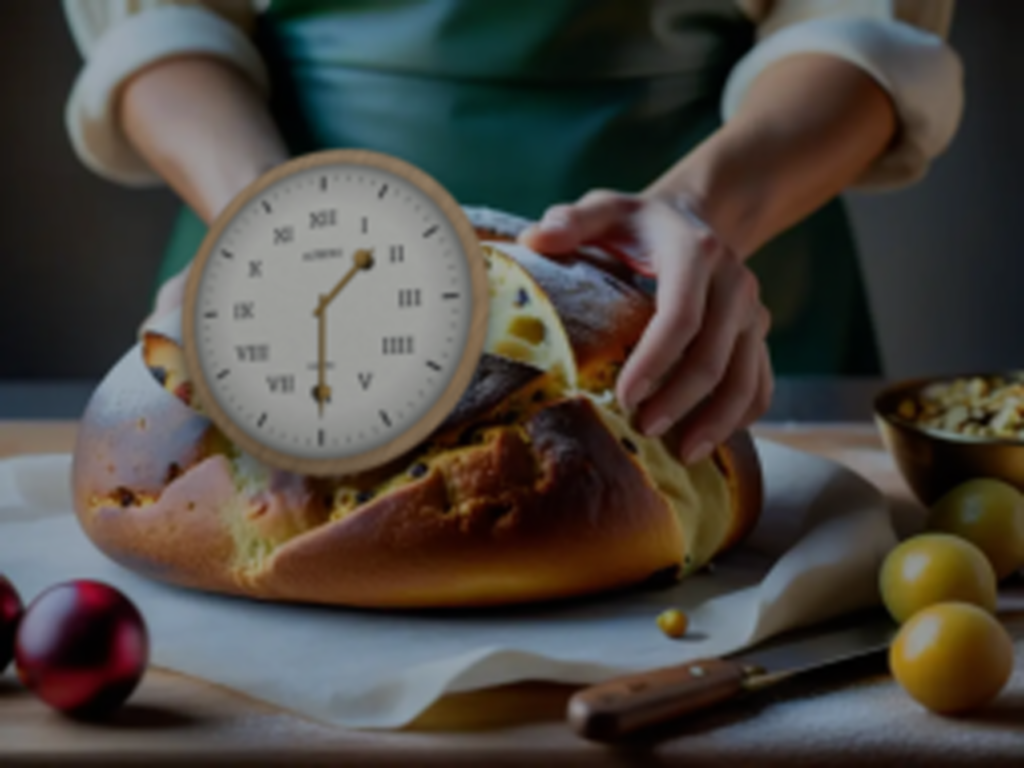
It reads **1:30**
